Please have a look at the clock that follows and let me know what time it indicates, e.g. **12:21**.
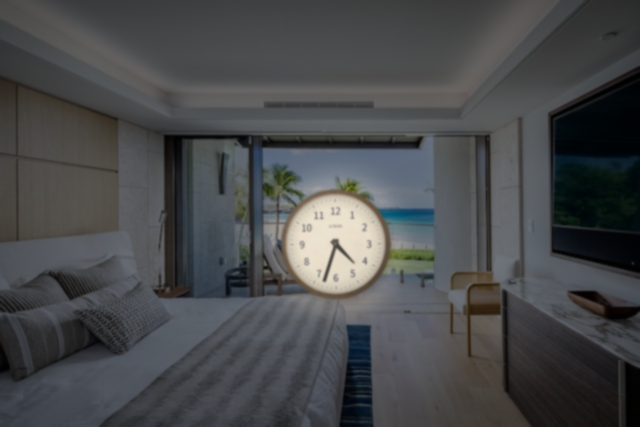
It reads **4:33**
